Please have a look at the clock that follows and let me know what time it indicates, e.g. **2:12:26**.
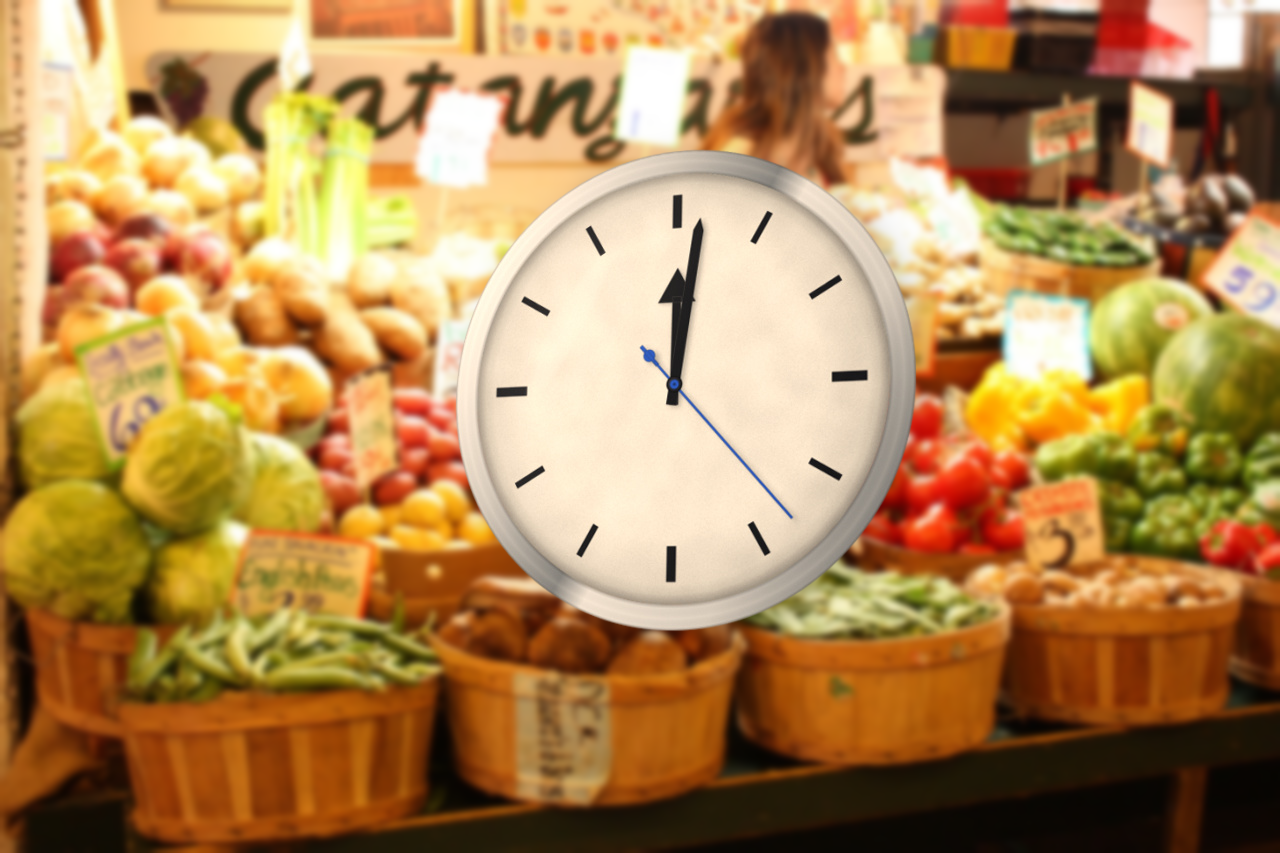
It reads **12:01:23**
